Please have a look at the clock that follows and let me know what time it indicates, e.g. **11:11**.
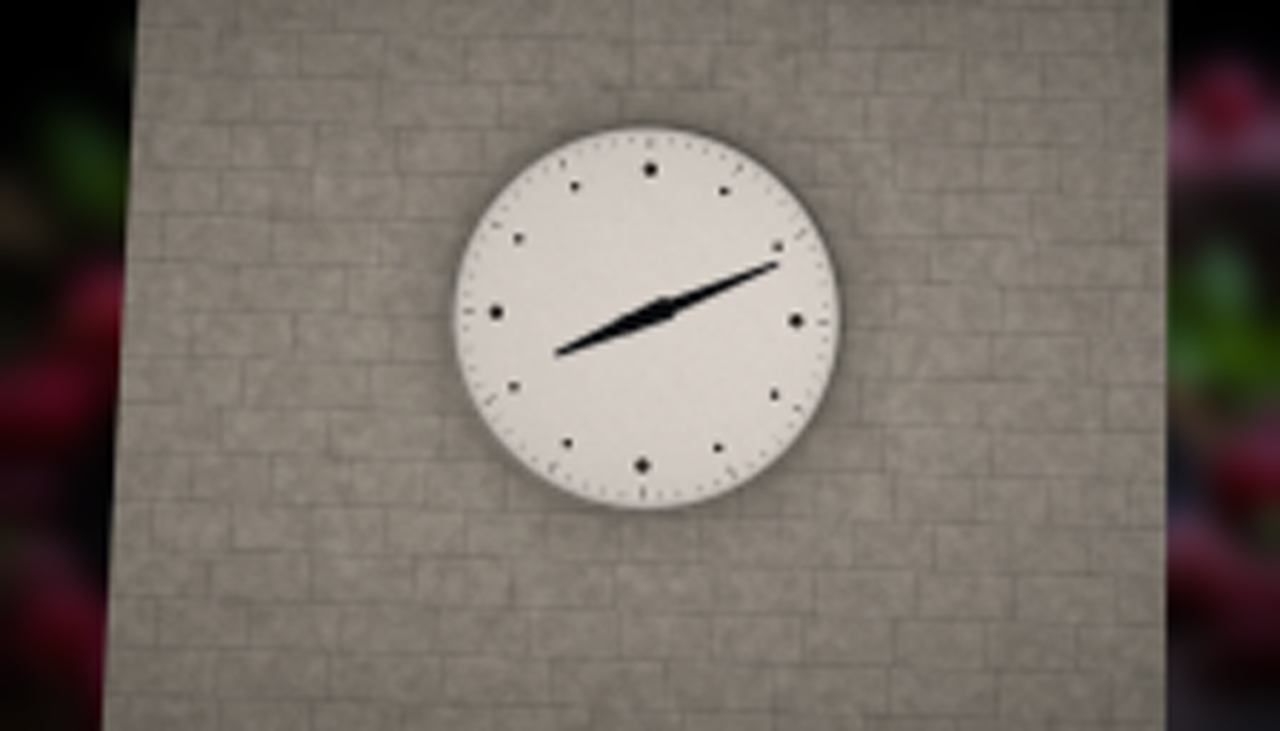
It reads **8:11**
